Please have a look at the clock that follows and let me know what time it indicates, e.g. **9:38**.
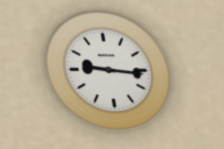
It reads **9:16**
